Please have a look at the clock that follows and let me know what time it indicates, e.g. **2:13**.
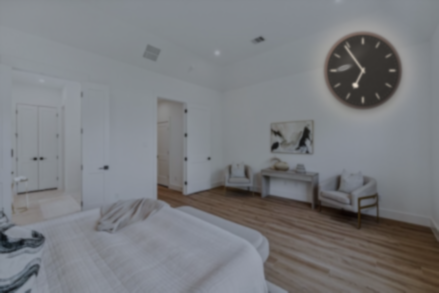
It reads **6:54**
